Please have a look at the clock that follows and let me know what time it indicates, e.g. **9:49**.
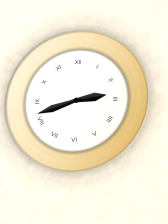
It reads **2:42**
